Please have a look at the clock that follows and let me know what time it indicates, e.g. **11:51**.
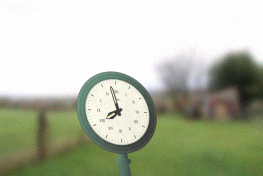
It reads **7:58**
